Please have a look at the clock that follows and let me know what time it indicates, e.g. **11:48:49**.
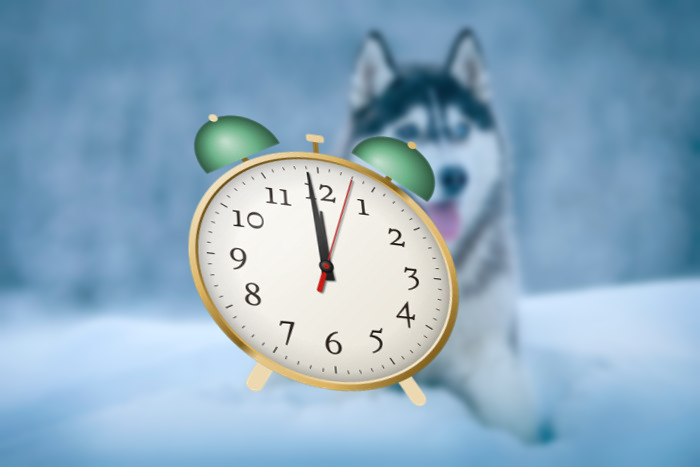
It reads **11:59:03**
